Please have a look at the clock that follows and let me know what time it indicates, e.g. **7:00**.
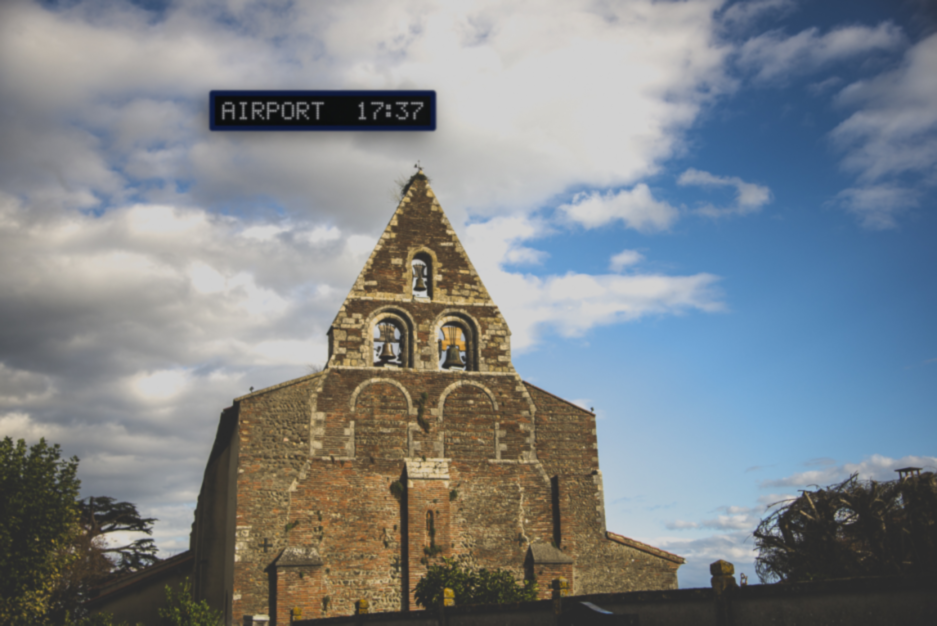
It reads **17:37**
